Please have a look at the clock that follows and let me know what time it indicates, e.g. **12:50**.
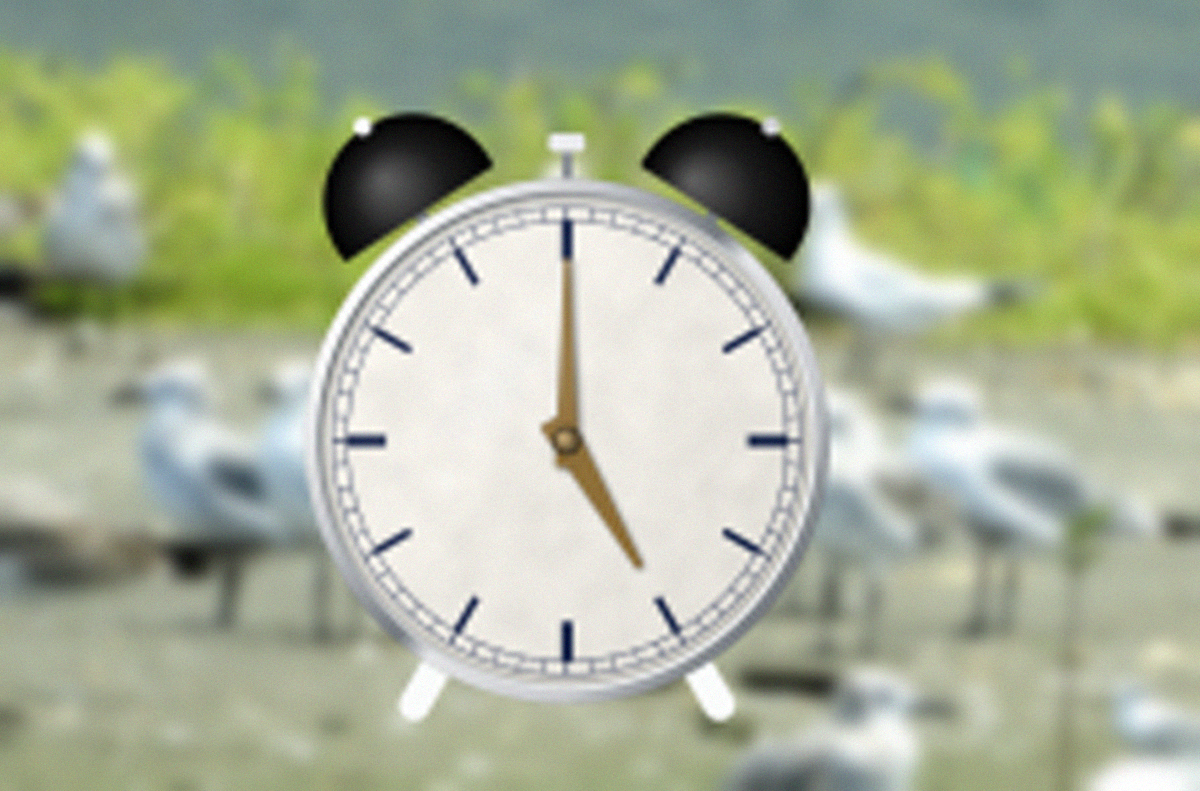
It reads **5:00**
